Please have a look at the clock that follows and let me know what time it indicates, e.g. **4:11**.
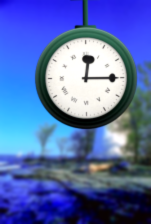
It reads **12:15**
